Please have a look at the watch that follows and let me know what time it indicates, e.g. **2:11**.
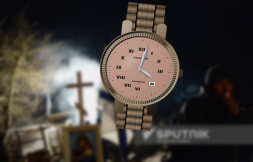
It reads **4:02**
